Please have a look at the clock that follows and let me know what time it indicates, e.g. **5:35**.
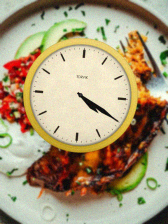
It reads **4:20**
